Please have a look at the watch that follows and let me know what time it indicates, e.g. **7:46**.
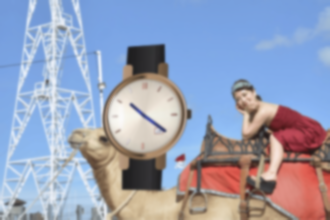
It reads **10:21**
